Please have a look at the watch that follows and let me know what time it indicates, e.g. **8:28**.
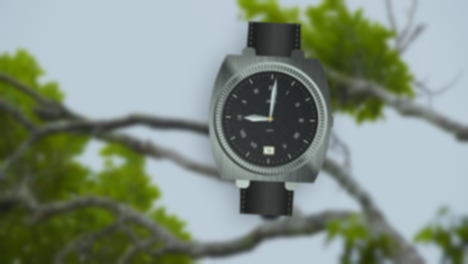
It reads **9:01**
